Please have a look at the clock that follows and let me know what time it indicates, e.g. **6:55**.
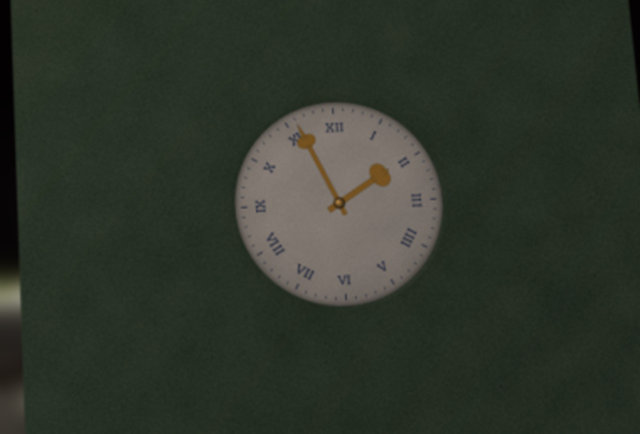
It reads **1:56**
